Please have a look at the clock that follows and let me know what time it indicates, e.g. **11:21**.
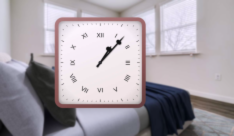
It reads **1:07**
